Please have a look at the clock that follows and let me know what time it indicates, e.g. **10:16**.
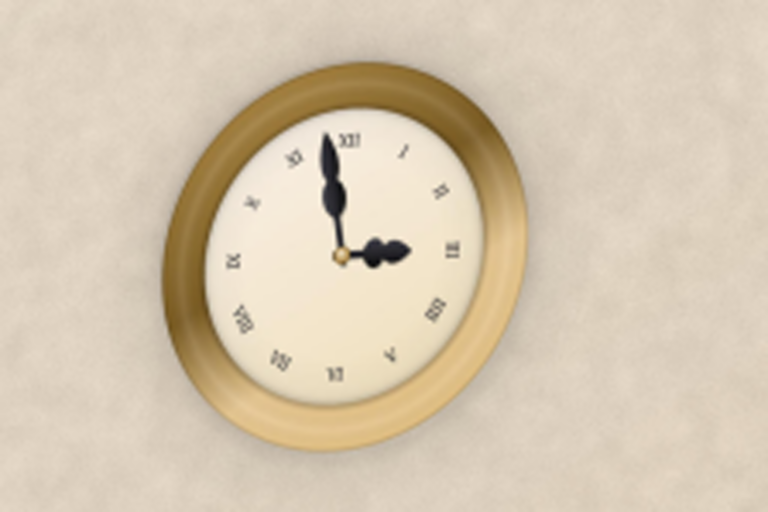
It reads **2:58**
